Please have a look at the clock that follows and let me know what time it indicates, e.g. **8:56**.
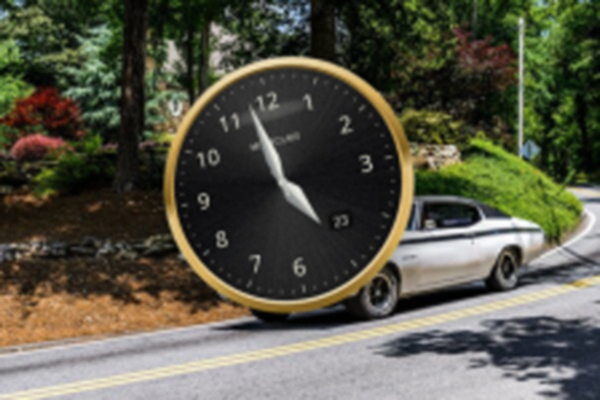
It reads **4:58**
